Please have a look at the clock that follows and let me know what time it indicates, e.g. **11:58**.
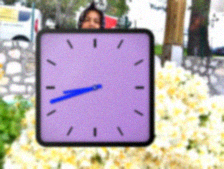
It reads **8:42**
